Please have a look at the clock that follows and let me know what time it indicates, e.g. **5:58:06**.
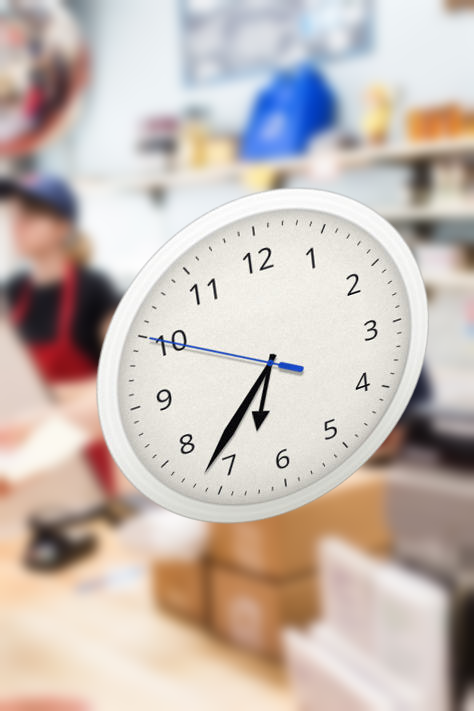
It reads **6:36:50**
